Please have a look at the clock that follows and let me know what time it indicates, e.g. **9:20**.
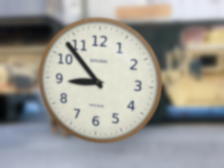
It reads **8:53**
